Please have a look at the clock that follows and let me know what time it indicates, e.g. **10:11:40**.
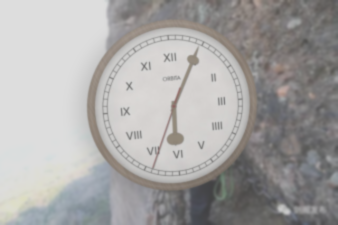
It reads **6:04:34**
